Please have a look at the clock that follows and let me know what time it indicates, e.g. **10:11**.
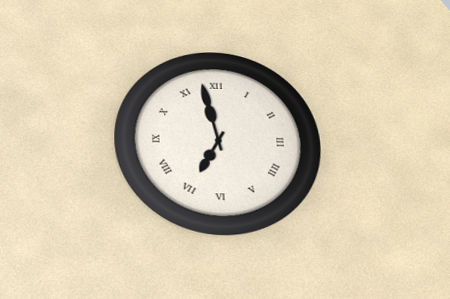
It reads **6:58**
